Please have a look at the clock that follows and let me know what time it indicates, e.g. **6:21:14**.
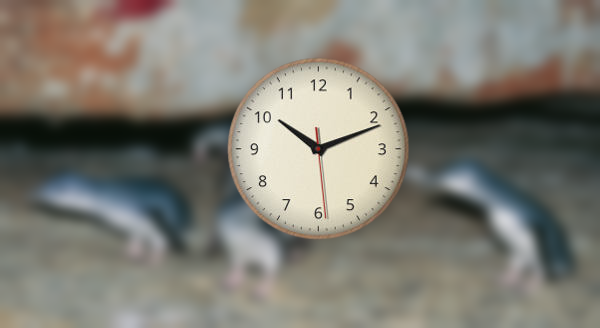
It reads **10:11:29**
